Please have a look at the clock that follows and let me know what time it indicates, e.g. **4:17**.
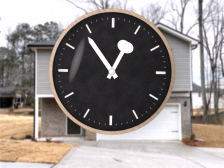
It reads **12:54**
